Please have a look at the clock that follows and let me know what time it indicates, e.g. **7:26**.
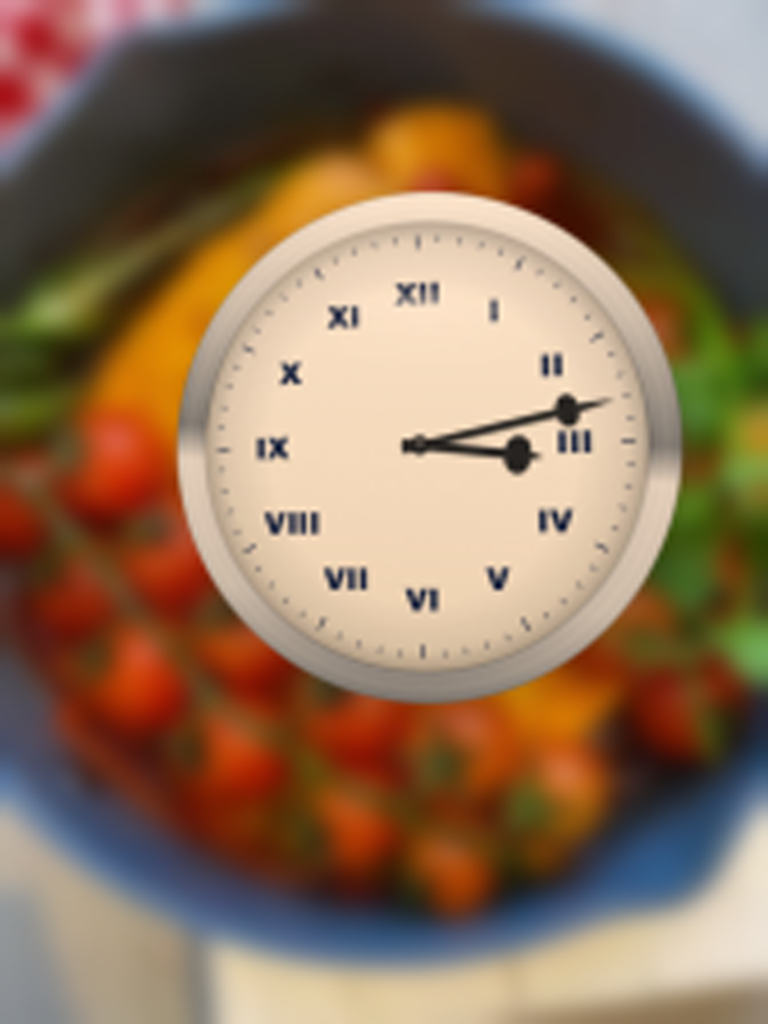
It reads **3:13**
